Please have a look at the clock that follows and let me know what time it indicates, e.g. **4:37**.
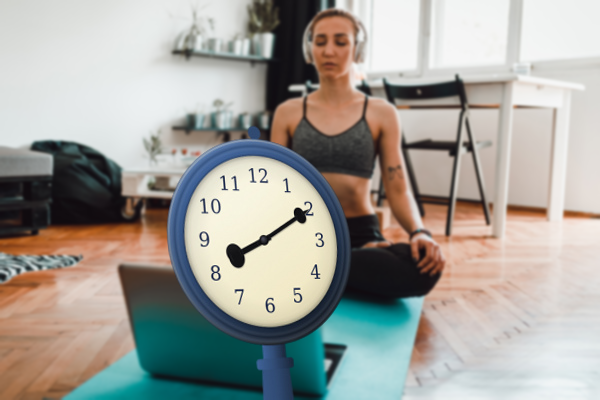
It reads **8:10**
